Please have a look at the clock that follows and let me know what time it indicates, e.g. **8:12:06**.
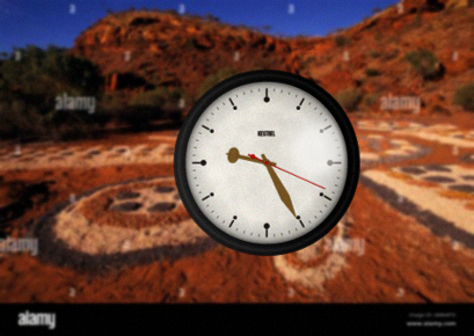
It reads **9:25:19**
